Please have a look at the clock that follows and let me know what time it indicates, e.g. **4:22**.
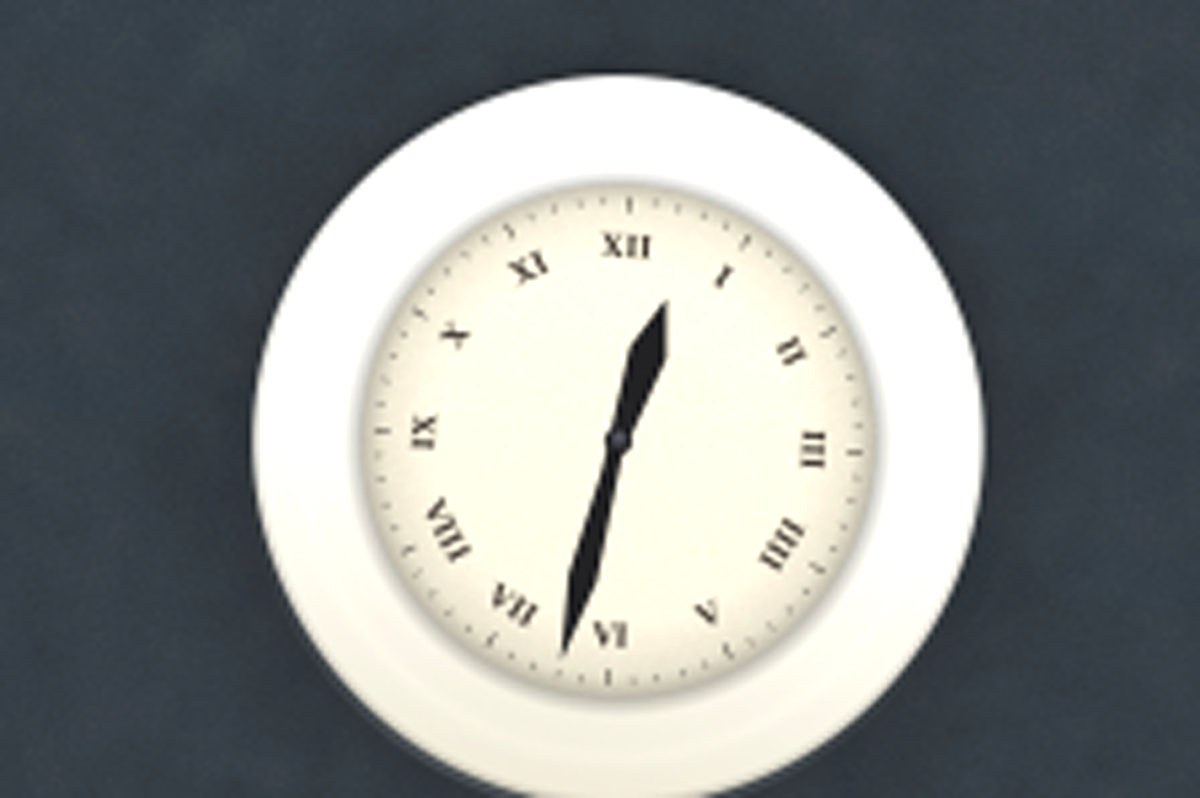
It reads **12:32**
